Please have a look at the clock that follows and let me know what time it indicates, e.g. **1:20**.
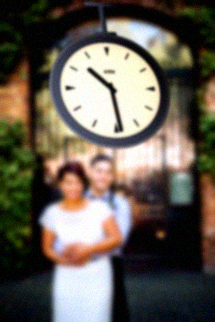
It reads **10:29**
